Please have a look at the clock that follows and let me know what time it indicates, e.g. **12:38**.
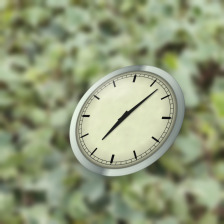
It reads **7:07**
